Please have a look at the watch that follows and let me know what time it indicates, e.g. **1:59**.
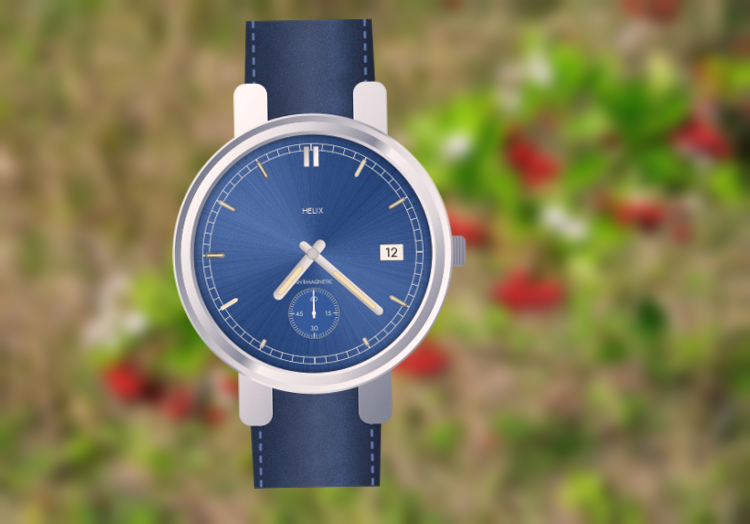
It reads **7:22**
